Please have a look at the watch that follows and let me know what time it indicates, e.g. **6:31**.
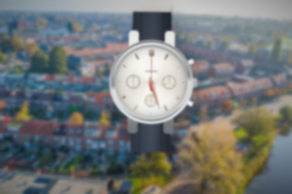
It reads **5:27**
